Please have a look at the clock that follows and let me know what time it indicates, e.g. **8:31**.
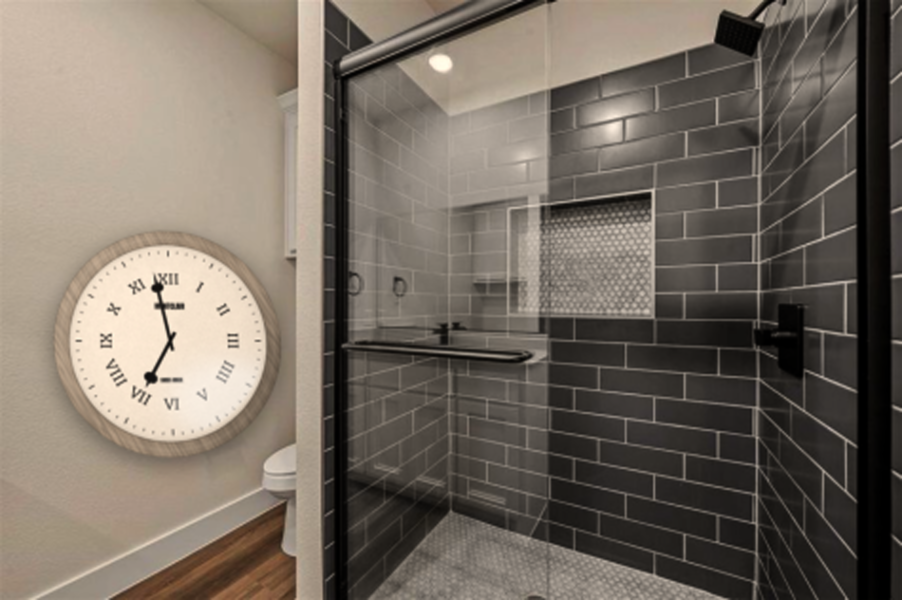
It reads **6:58**
